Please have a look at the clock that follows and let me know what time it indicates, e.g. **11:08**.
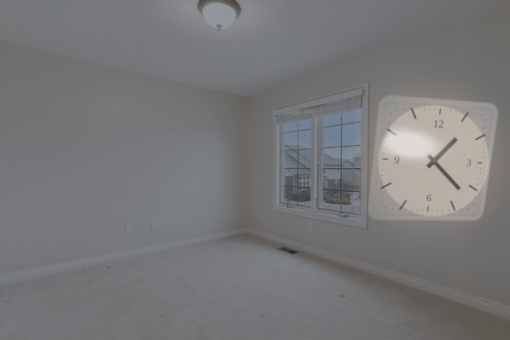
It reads **1:22**
